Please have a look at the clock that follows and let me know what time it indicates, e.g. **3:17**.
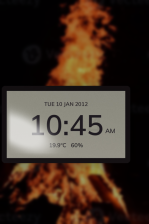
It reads **10:45**
